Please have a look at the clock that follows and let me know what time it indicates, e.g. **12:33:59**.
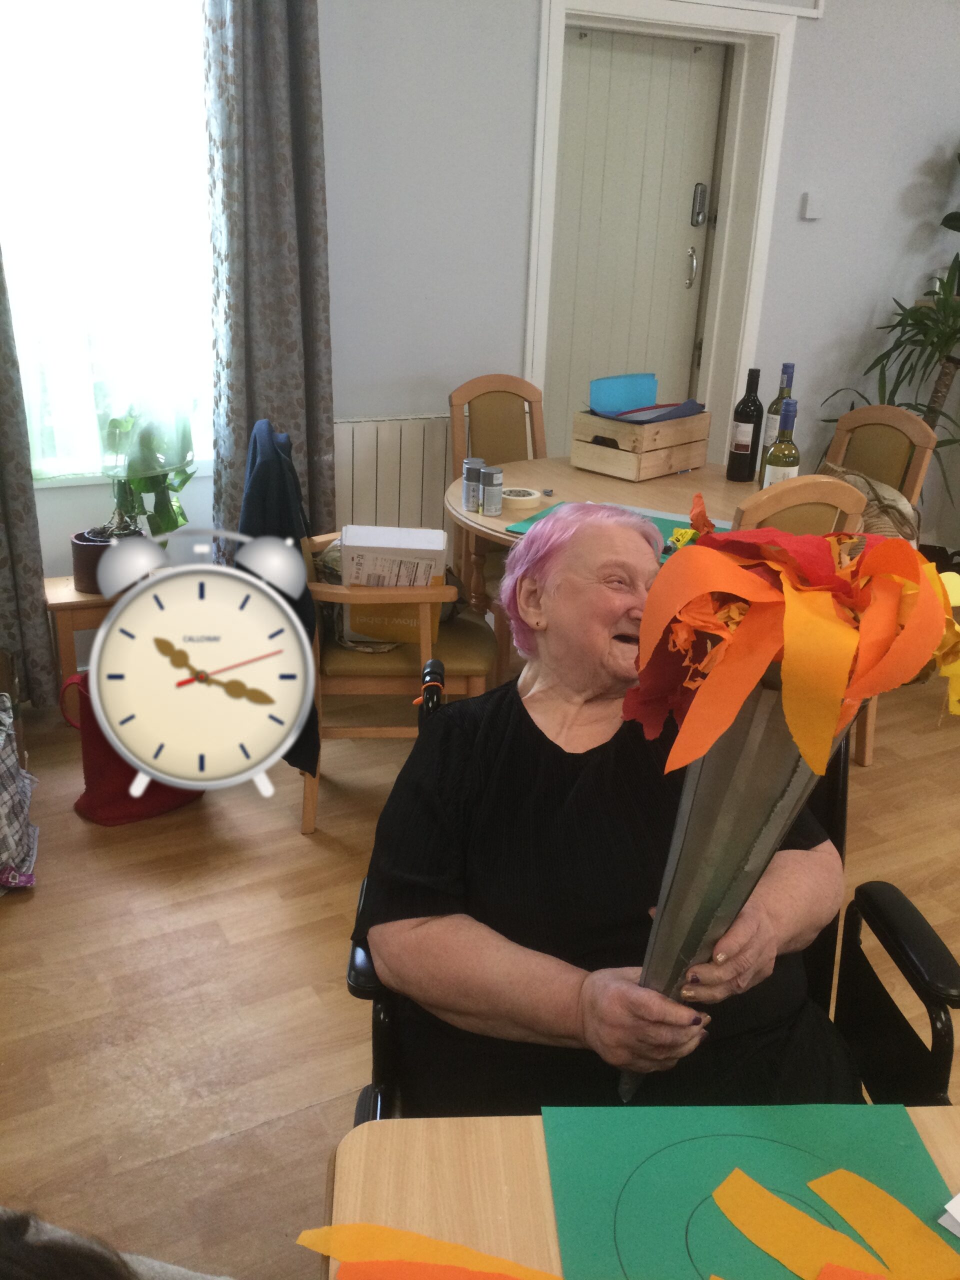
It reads **10:18:12**
